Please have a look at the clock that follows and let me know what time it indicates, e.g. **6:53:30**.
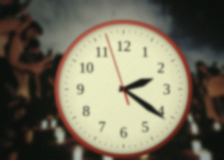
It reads **2:20:57**
